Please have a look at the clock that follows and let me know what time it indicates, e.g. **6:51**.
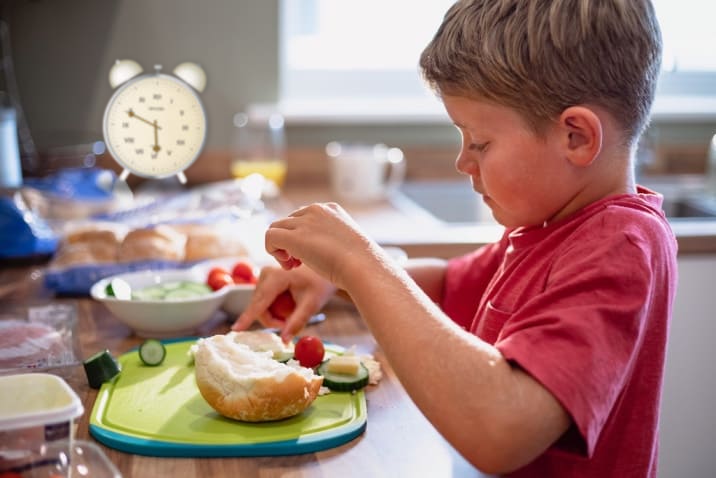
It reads **5:49**
